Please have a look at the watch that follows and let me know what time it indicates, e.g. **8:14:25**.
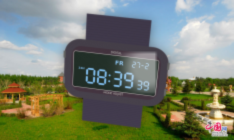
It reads **8:39:39**
